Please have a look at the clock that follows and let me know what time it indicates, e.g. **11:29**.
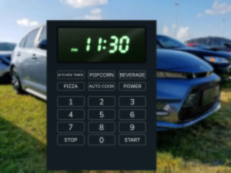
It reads **11:30**
